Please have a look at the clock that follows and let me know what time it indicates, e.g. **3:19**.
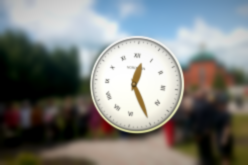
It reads **12:25**
